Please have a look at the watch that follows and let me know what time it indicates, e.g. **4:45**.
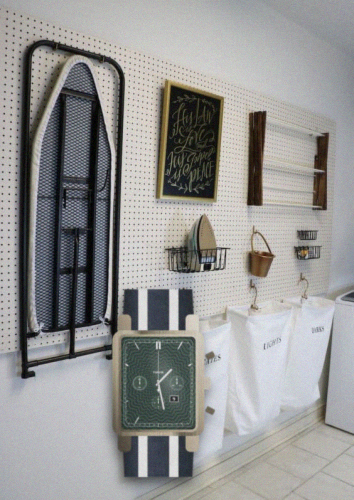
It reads **1:28**
